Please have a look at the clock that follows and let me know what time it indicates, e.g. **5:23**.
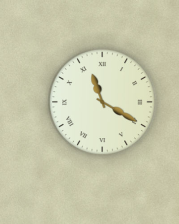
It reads **11:20**
